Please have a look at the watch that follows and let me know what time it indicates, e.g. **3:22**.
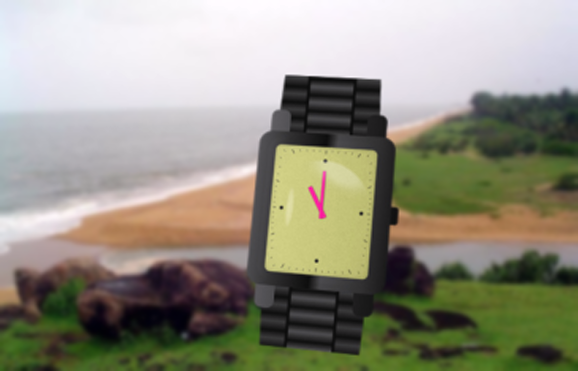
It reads **11:00**
